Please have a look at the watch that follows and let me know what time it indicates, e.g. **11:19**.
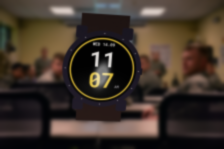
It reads **11:07**
